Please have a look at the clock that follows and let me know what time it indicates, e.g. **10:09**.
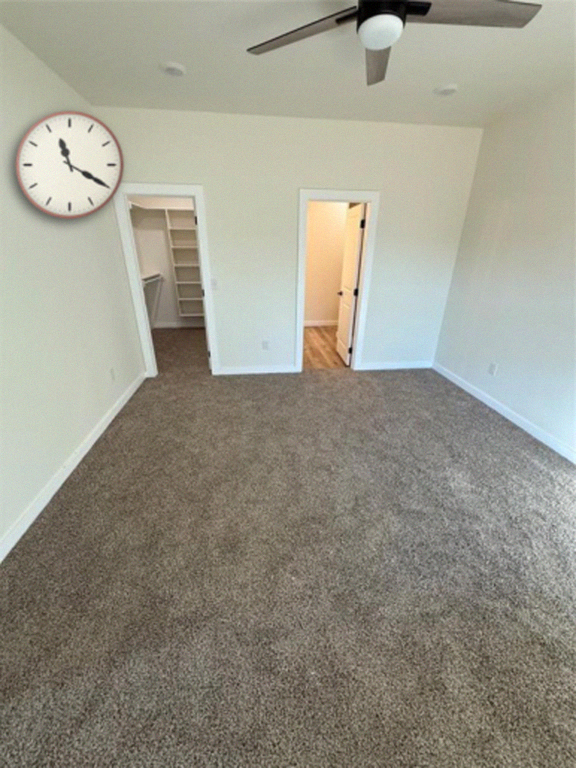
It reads **11:20**
